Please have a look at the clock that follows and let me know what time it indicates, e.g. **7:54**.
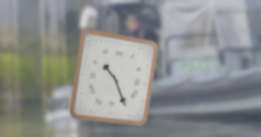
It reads **10:25**
